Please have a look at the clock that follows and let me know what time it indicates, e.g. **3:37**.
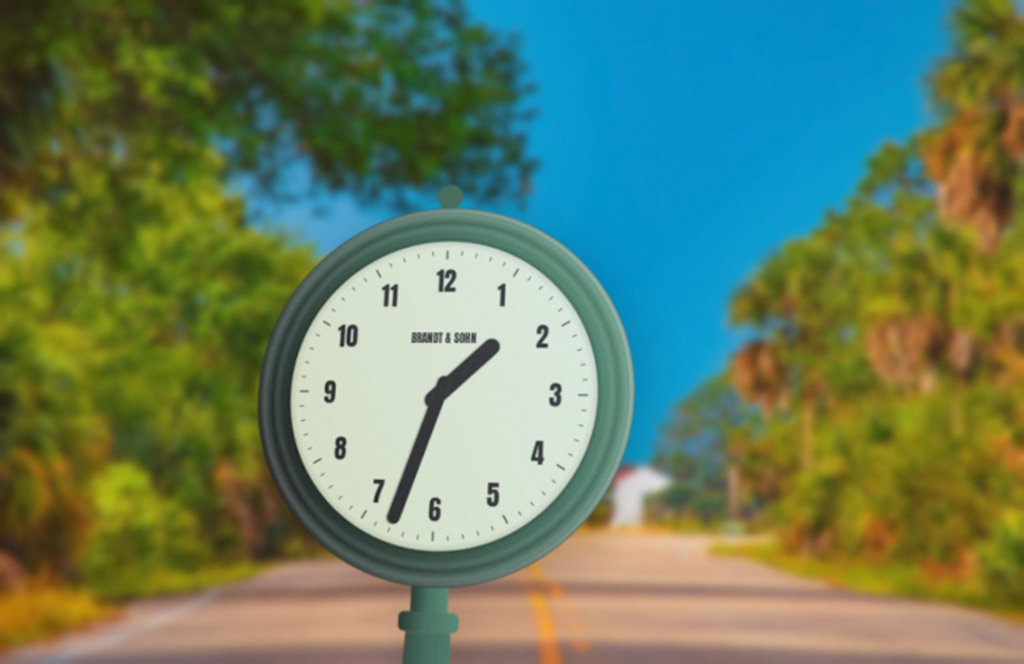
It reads **1:33**
